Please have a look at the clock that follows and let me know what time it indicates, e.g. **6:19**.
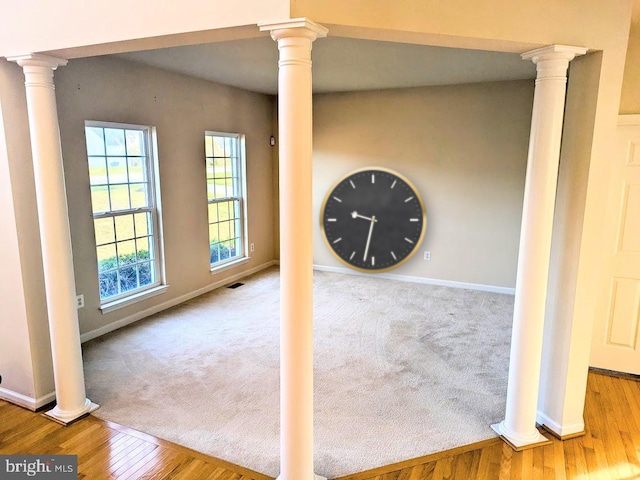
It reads **9:32**
